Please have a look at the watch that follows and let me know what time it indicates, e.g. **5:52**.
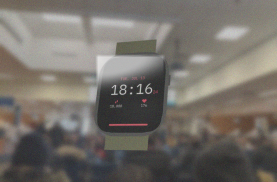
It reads **18:16**
